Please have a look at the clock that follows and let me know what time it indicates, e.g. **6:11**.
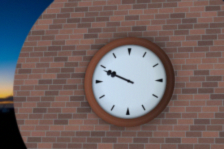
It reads **9:49**
